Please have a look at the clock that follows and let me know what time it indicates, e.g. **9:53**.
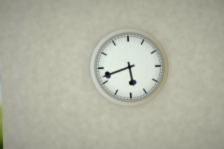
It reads **5:42**
